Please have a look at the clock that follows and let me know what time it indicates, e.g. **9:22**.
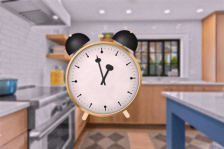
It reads **12:58**
